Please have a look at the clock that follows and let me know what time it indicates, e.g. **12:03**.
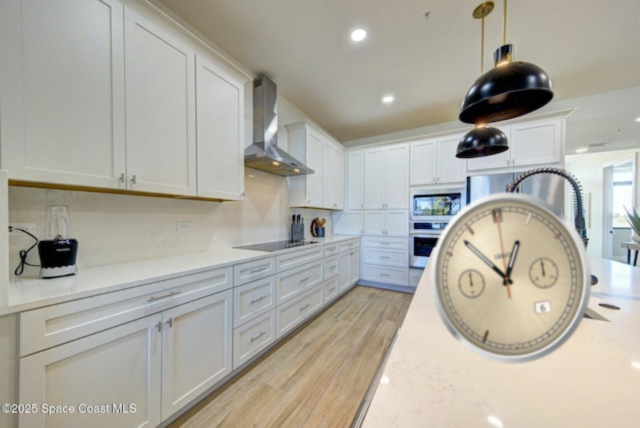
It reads **12:53**
